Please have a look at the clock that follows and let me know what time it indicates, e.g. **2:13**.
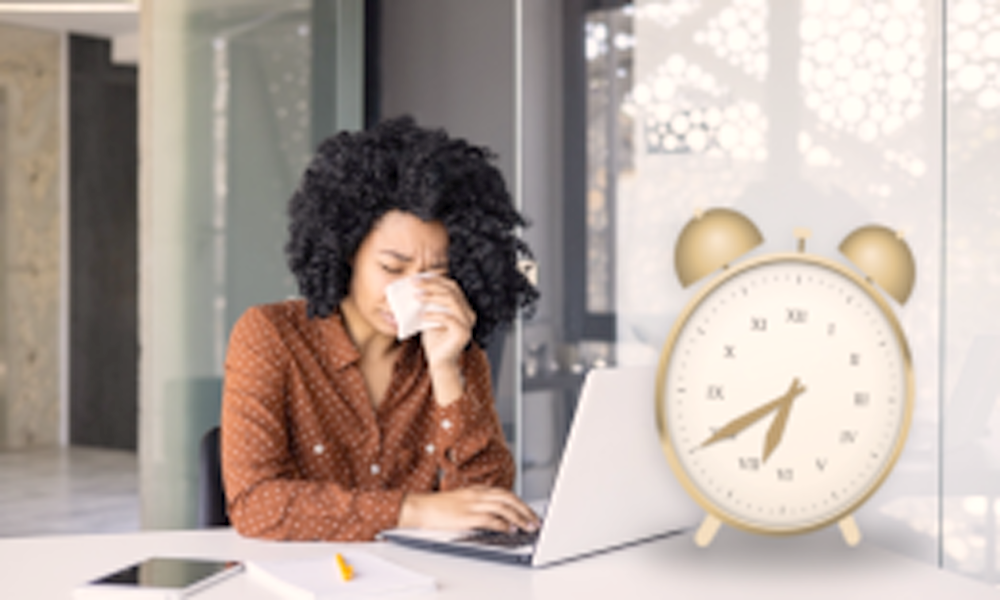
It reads **6:40**
